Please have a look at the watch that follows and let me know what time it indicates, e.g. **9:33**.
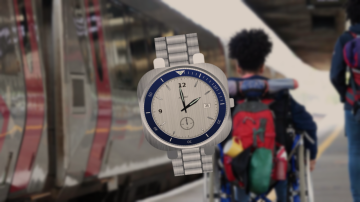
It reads **1:59**
